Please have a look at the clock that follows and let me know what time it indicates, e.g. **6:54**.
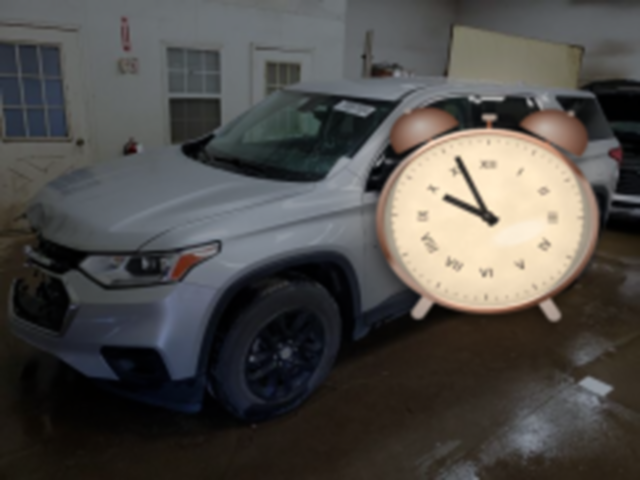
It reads **9:56**
